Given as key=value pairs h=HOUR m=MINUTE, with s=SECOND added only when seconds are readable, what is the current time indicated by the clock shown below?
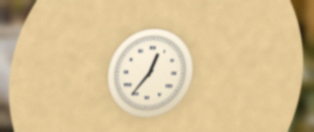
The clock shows h=12 m=36
